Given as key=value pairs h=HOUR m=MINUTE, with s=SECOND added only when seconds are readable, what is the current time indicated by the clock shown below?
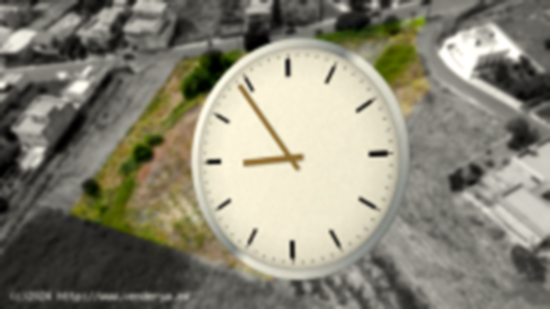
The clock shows h=8 m=54
